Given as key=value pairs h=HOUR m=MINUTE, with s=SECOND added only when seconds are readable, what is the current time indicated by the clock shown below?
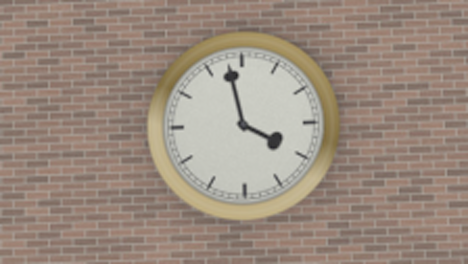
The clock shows h=3 m=58
